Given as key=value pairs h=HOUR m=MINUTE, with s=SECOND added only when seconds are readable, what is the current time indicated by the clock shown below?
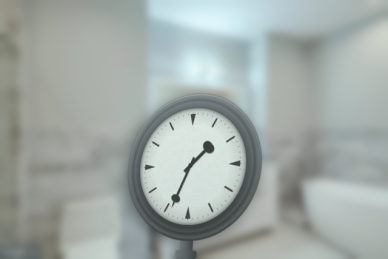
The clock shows h=1 m=34
